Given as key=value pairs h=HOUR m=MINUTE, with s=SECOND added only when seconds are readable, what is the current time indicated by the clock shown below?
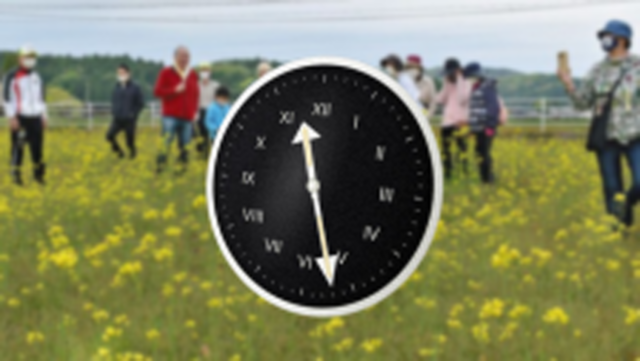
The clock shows h=11 m=27
